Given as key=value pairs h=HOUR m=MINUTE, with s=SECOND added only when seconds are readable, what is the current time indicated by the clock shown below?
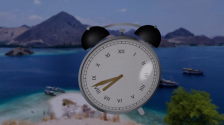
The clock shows h=7 m=42
